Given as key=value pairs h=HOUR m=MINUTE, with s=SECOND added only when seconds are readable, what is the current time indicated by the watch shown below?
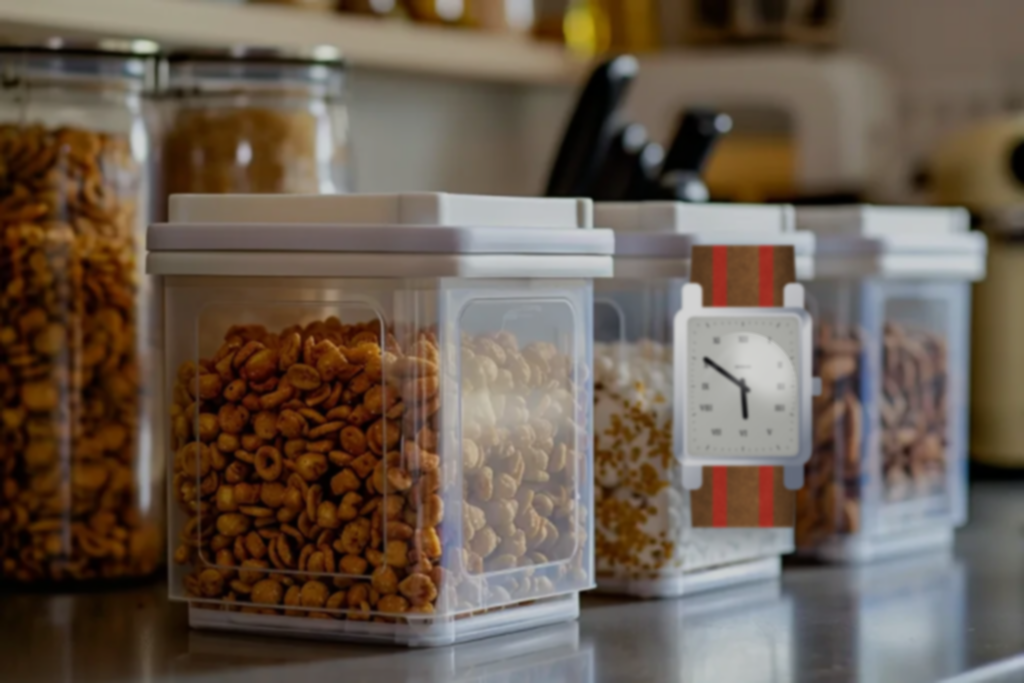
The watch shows h=5 m=51
